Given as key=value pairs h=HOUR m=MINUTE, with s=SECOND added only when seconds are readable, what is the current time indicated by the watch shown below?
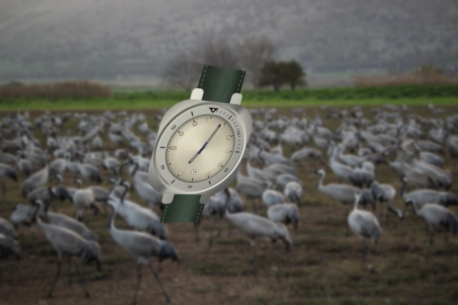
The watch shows h=7 m=4
